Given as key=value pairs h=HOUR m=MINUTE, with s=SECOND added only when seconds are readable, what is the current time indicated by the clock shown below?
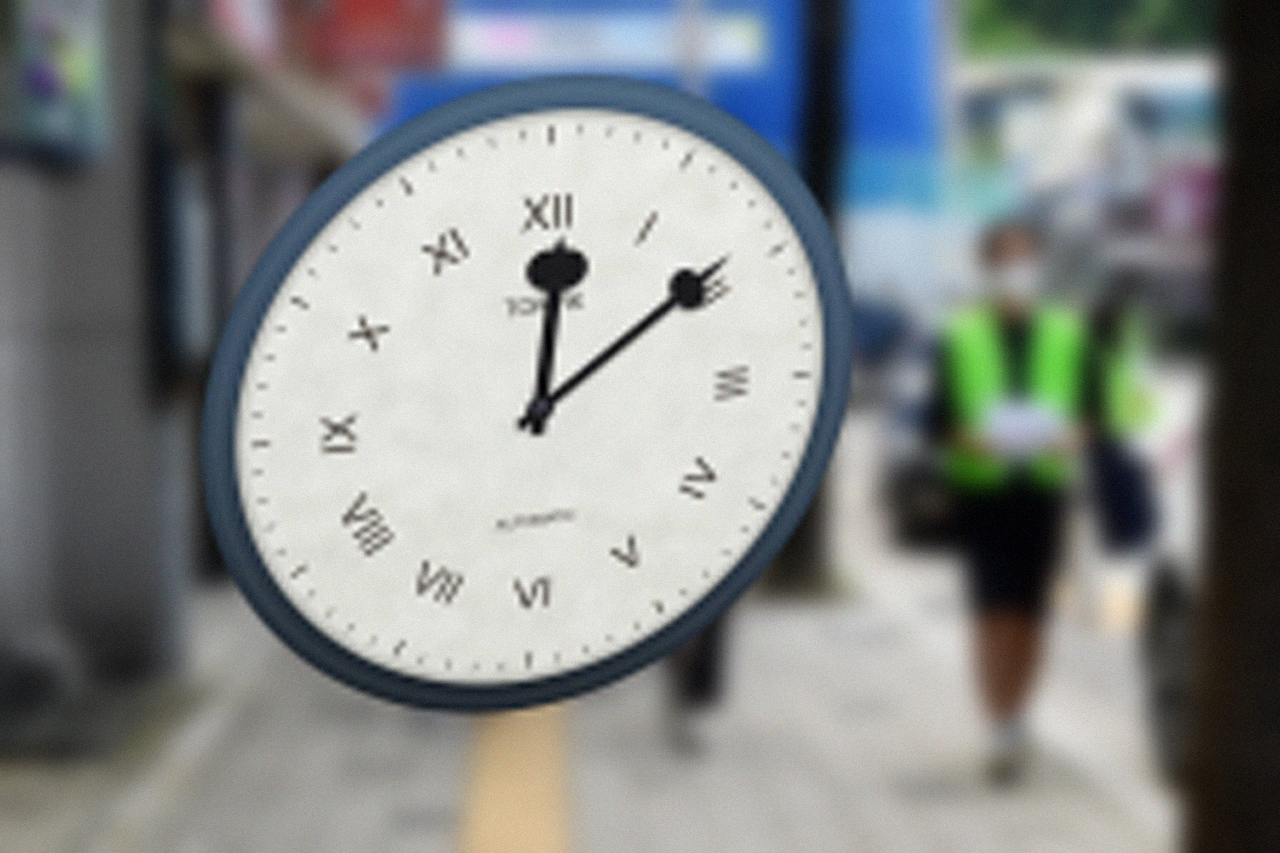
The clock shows h=12 m=9
